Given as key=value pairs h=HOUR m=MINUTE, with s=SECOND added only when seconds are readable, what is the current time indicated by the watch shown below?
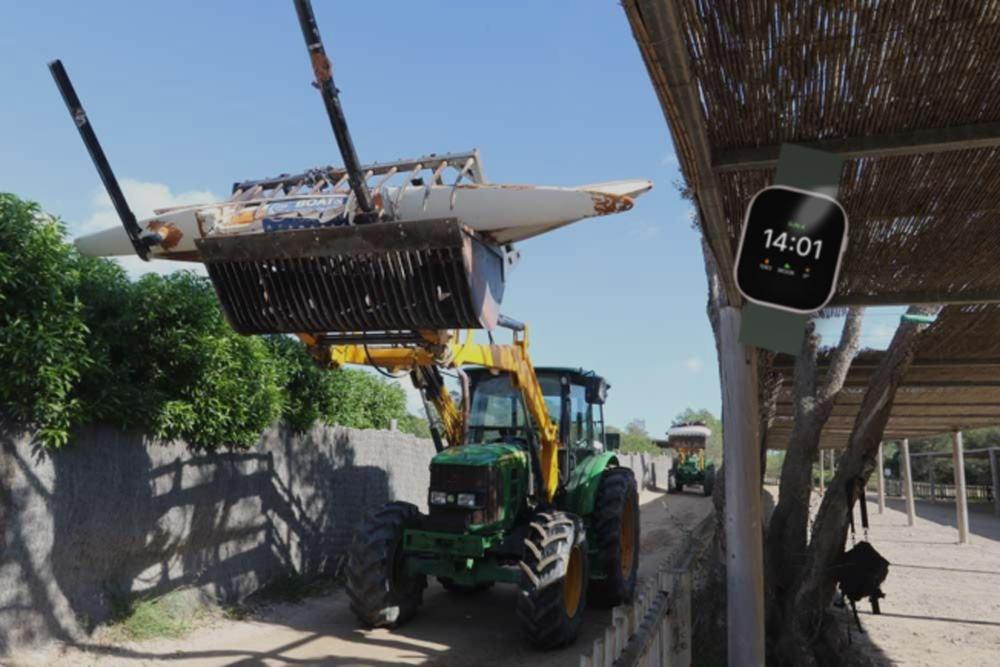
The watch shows h=14 m=1
